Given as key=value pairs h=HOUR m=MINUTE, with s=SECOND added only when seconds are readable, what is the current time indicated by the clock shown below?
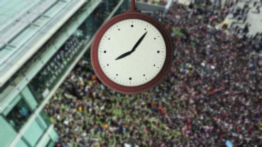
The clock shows h=8 m=6
